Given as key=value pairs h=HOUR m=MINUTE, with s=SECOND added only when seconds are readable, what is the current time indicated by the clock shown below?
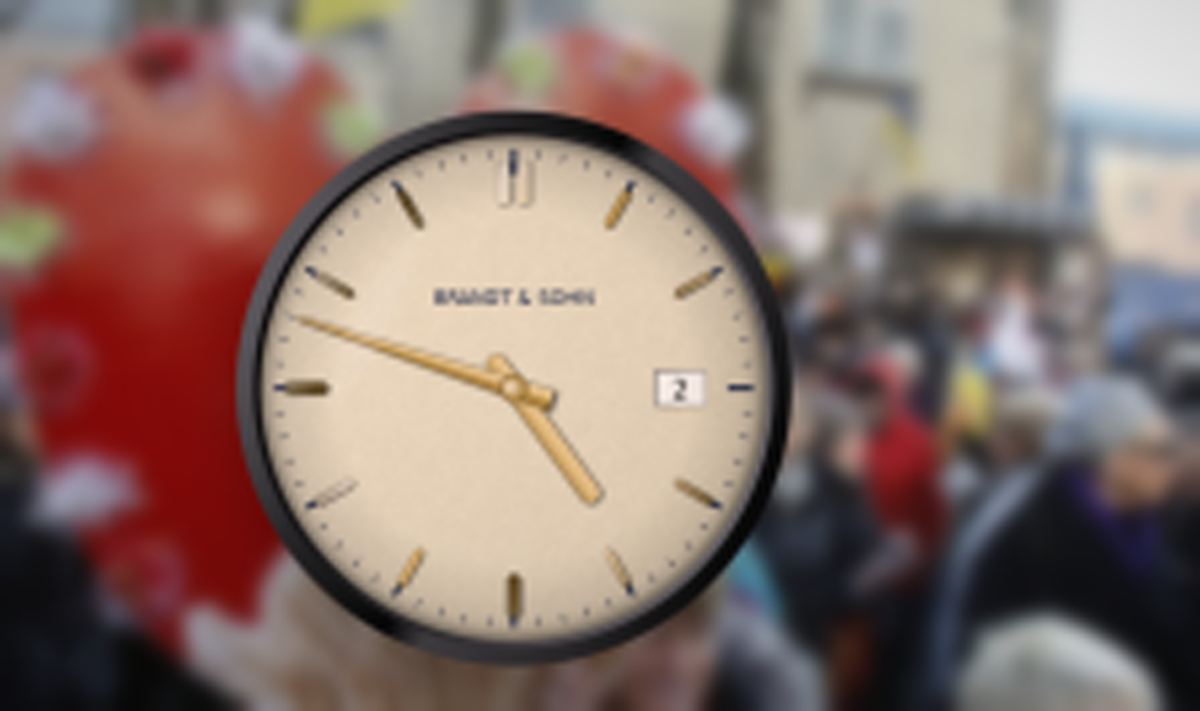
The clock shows h=4 m=48
